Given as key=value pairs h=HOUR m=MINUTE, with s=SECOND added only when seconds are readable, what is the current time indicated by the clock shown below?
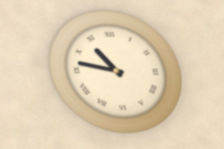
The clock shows h=10 m=47
